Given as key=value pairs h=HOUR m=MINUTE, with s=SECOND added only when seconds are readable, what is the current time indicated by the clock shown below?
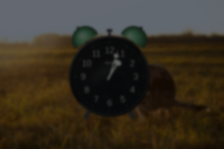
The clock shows h=1 m=3
